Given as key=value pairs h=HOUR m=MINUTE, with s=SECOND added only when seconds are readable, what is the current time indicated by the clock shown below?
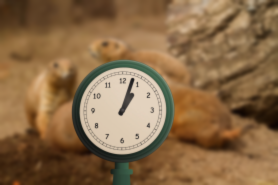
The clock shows h=1 m=3
